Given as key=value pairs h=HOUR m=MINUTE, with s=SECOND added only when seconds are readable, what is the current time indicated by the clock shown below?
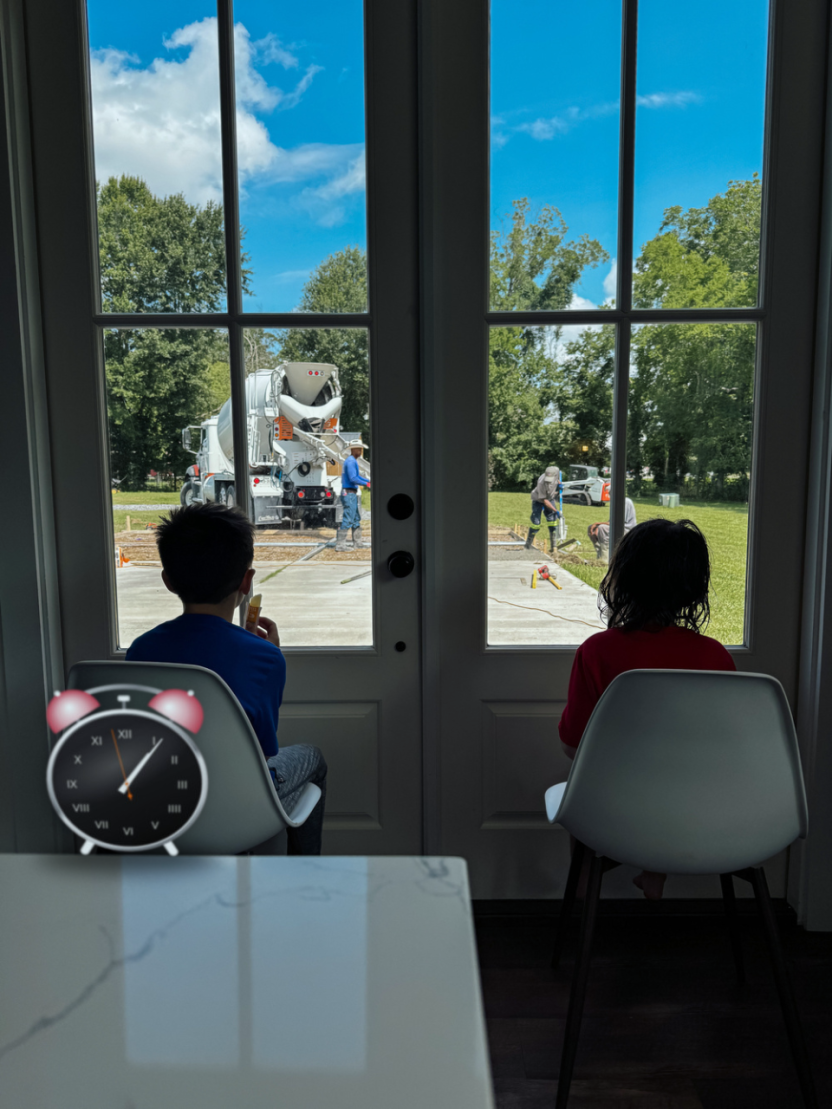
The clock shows h=1 m=5 s=58
